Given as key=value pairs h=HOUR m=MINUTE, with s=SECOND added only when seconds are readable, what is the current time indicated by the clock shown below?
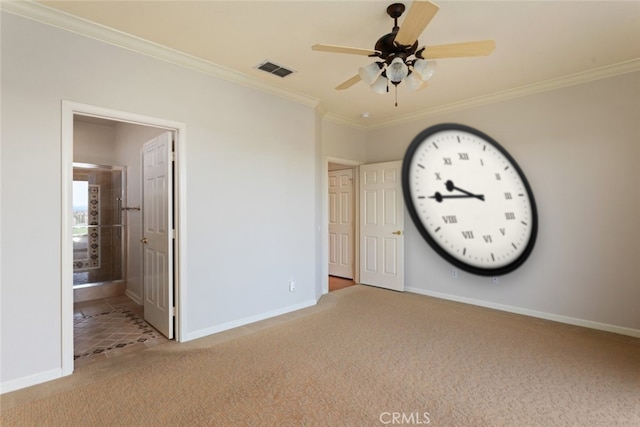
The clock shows h=9 m=45
